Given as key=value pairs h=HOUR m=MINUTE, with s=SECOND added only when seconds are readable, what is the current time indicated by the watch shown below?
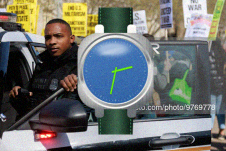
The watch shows h=2 m=32
